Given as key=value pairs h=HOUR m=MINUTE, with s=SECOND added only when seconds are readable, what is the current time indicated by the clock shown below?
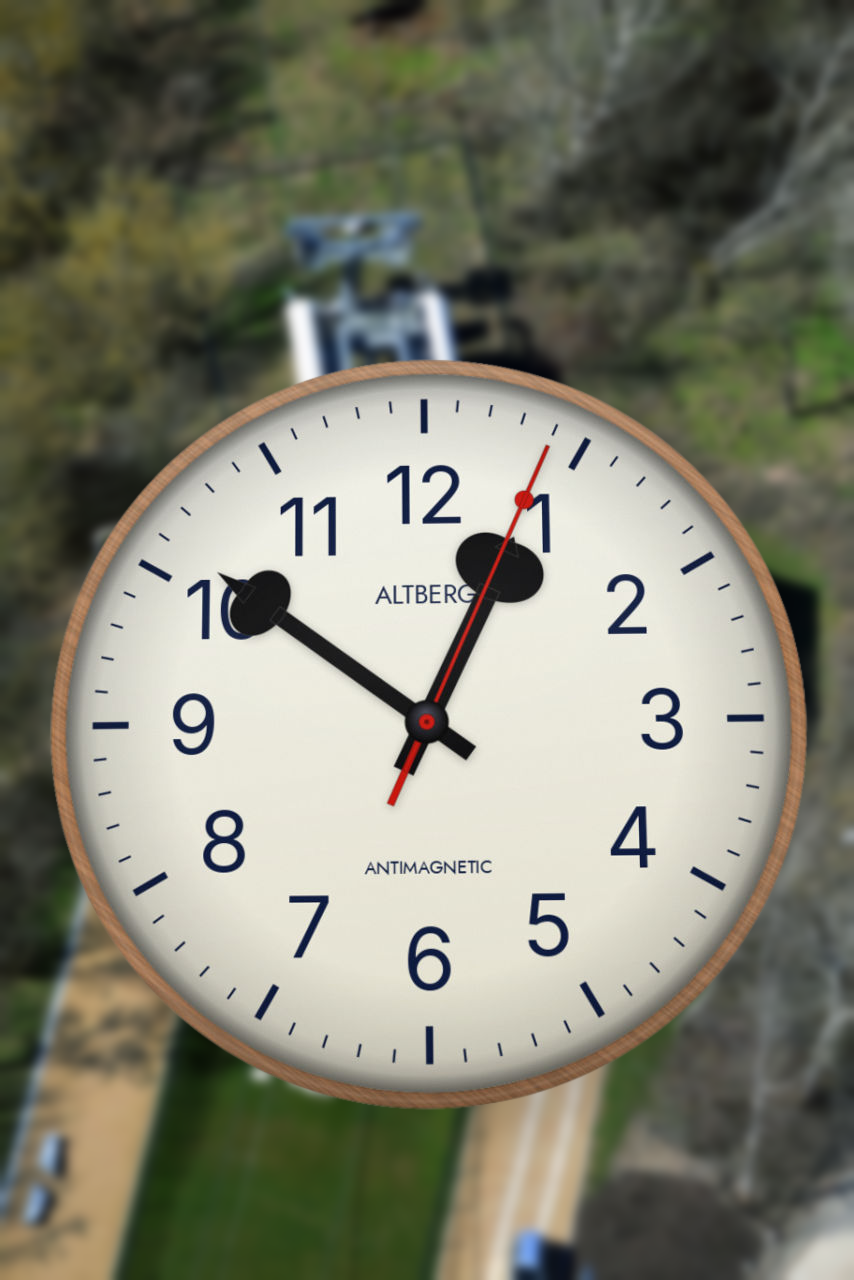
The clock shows h=12 m=51 s=4
